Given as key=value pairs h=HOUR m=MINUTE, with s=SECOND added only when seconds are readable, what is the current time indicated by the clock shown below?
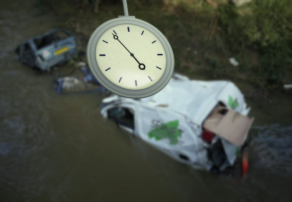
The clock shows h=4 m=54
